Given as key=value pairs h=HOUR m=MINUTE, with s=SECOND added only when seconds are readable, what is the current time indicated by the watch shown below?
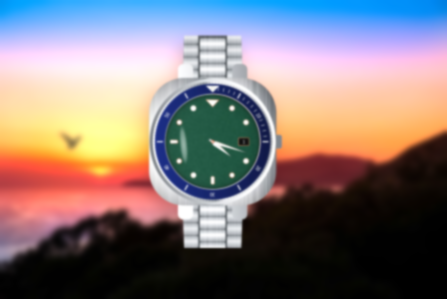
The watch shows h=4 m=18
